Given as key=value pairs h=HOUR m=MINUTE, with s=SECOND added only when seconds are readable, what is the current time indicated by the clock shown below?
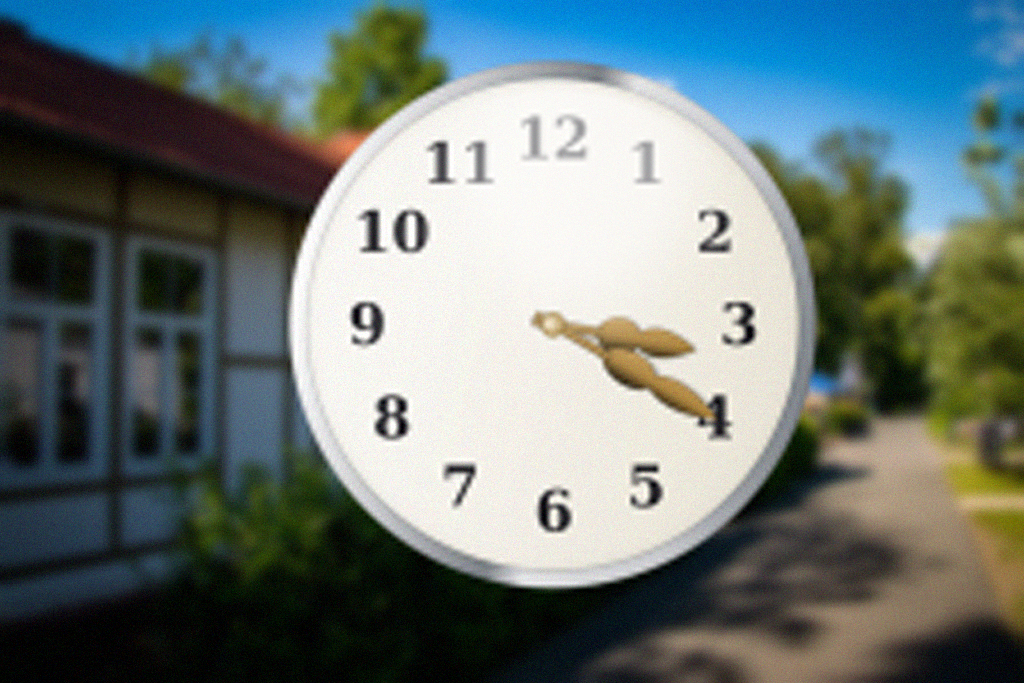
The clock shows h=3 m=20
